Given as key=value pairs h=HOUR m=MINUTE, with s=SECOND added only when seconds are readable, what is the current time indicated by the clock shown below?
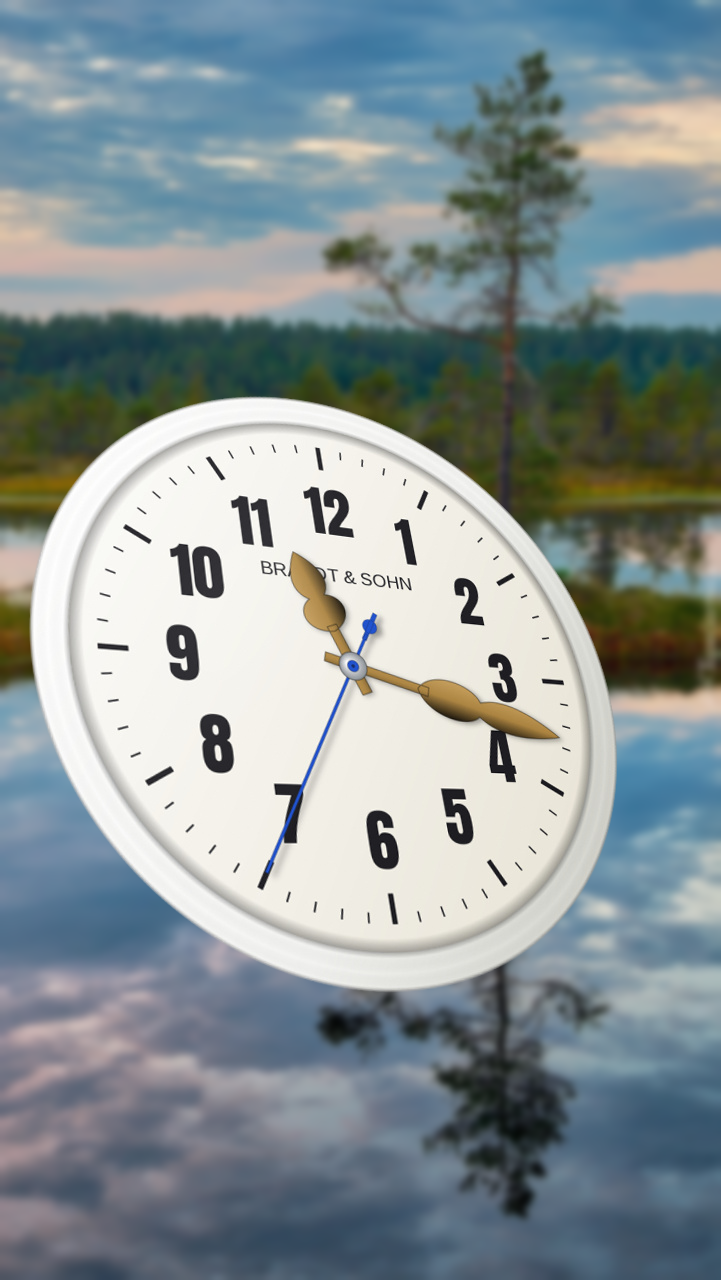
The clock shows h=11 m=17 s=35
